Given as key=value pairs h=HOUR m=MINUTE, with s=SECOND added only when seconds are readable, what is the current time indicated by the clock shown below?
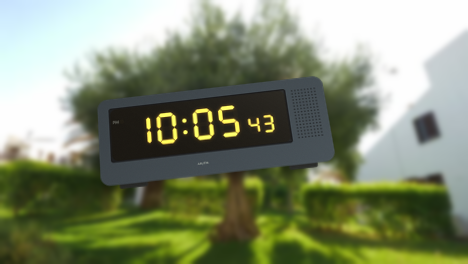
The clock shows h=10 m=5 s=43
